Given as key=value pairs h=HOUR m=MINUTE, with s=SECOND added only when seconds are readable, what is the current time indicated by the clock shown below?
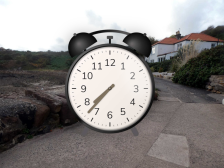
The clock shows h=7 m=37
